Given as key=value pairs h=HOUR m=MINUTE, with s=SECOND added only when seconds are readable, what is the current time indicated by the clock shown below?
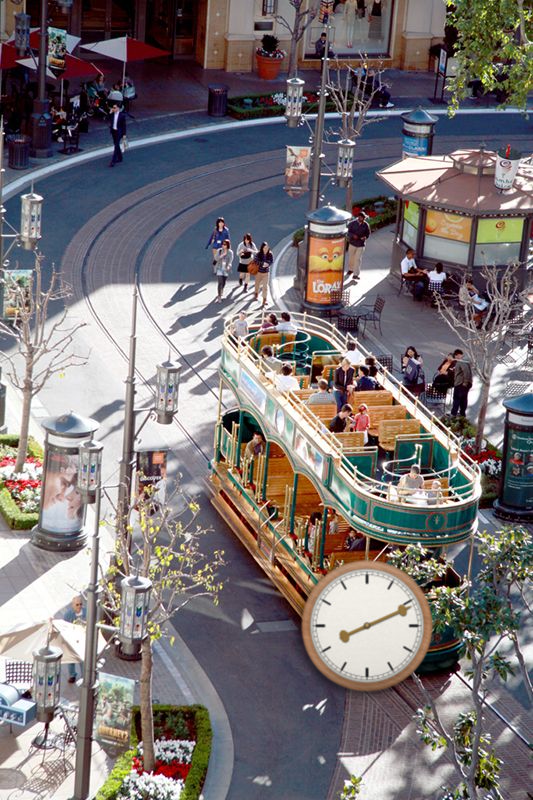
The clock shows h=8 m=11
